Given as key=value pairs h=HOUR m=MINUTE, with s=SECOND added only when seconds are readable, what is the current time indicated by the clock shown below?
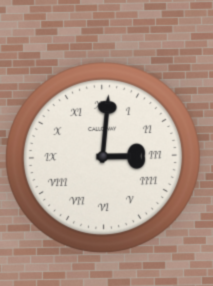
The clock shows h=3 m=1
